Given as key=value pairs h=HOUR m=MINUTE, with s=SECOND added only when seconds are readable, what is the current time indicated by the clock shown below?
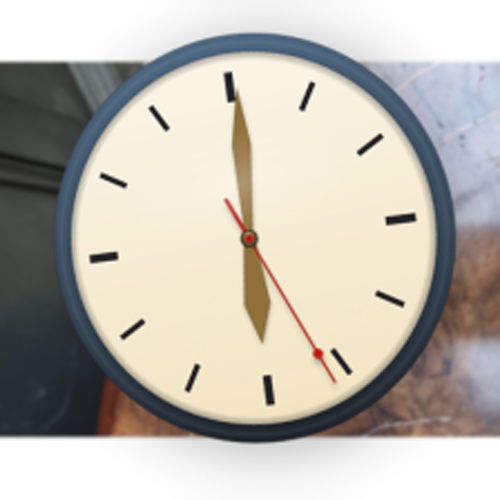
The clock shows h=6 m=0 s=26
